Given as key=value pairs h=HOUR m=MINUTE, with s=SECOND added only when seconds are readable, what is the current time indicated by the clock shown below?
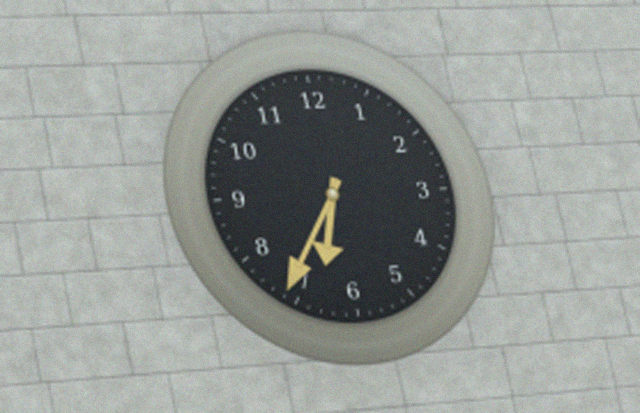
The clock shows h=6 m=36
